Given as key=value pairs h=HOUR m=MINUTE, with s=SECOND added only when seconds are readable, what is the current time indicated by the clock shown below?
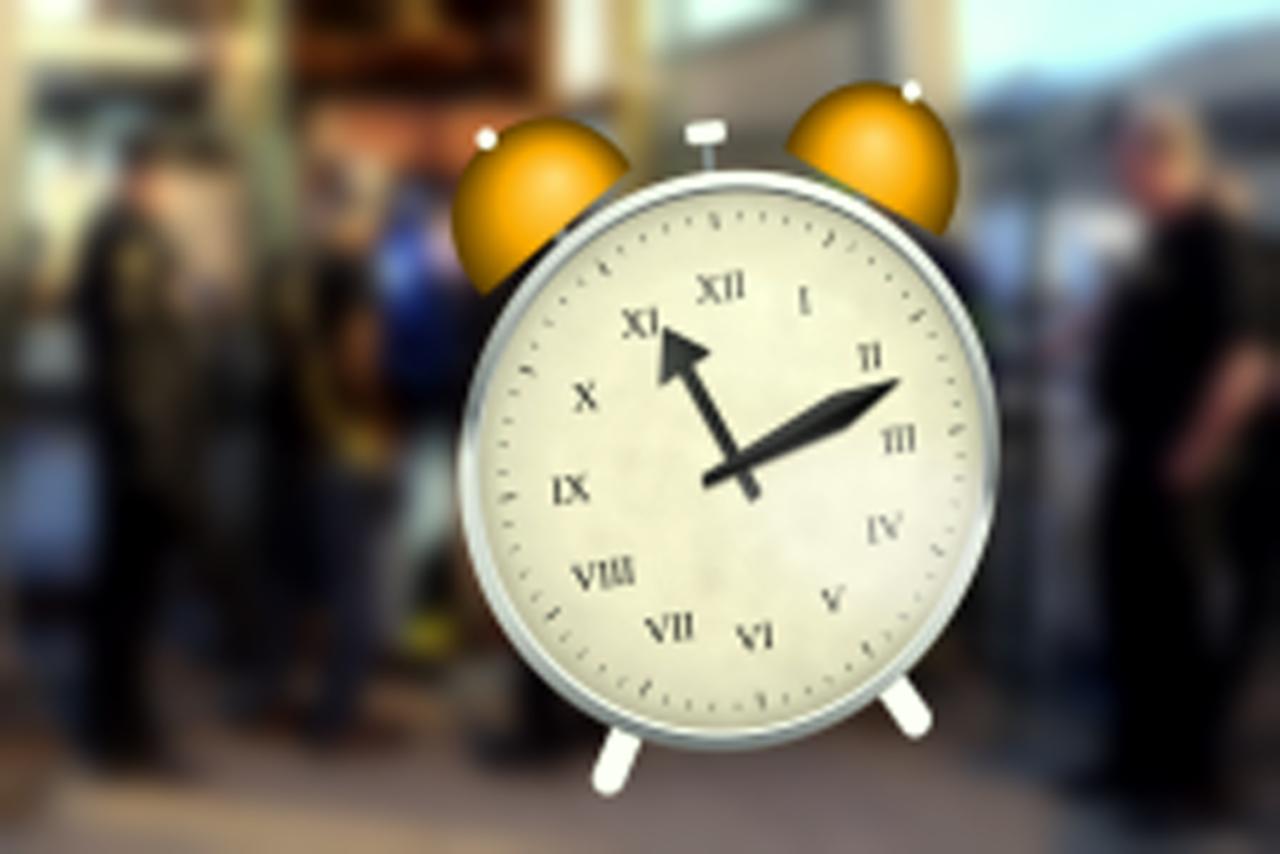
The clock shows h=11 m=12
